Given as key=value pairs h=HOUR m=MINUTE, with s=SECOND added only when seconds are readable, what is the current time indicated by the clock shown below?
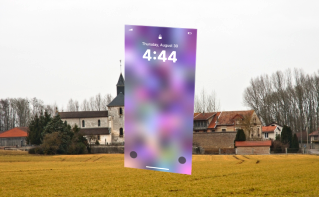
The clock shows h=4 m=44
